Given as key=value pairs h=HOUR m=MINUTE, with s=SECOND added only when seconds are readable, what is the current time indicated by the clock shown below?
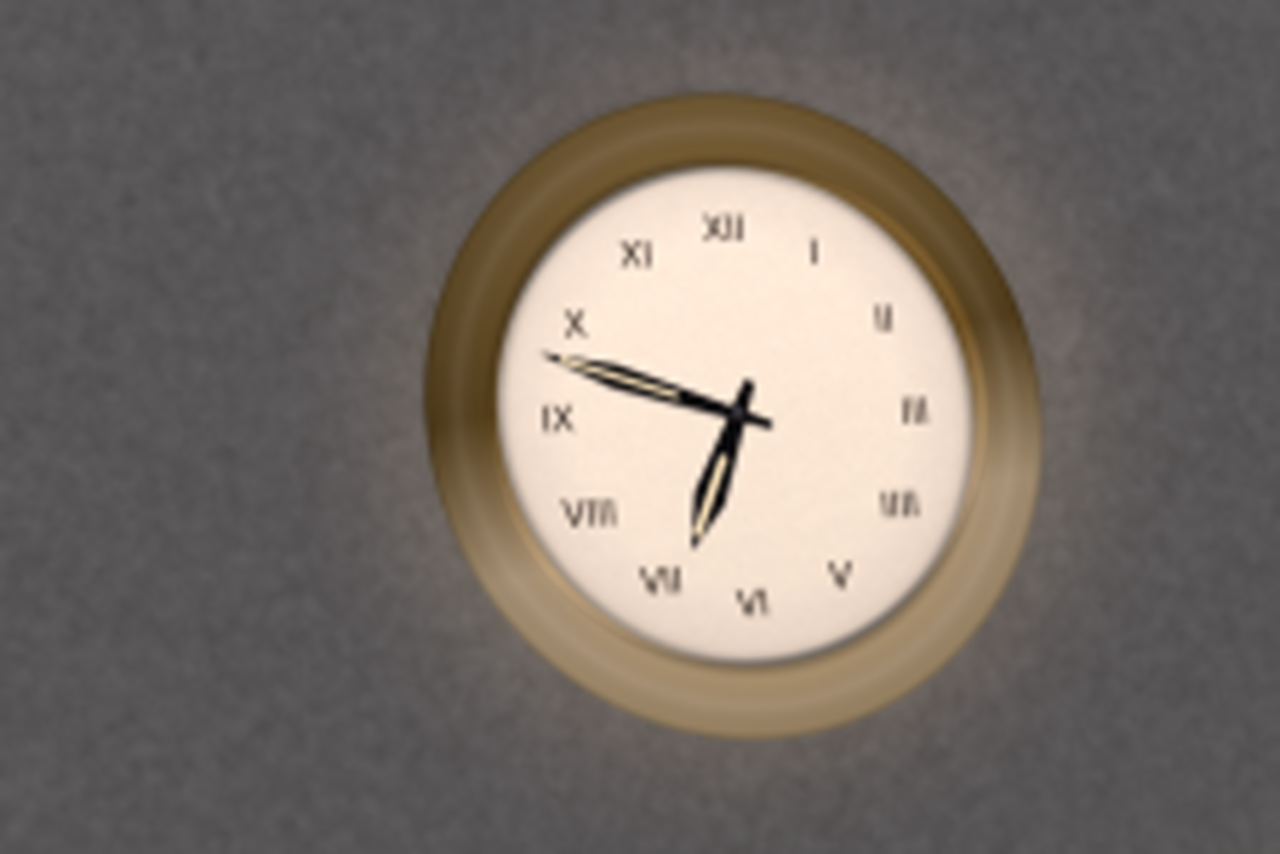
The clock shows h=6 m=48
